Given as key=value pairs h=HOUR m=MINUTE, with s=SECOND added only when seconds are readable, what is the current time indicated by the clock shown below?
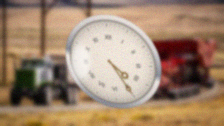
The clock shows h=4 m=25
